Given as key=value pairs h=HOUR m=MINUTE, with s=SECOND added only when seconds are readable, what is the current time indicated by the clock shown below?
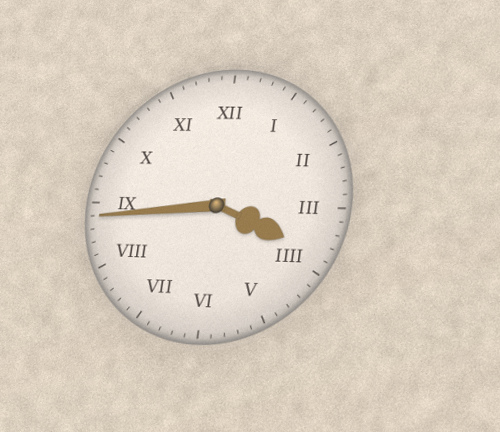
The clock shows h=3 m=44
